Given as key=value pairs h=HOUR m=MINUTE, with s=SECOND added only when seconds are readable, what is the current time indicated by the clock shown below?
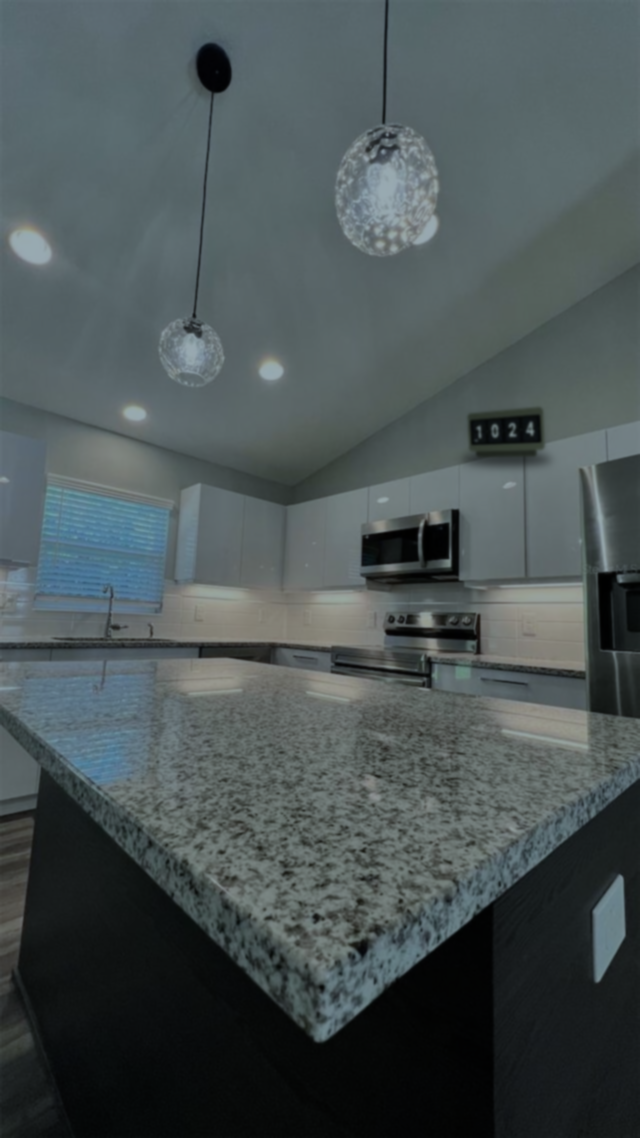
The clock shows h=10 m=24
